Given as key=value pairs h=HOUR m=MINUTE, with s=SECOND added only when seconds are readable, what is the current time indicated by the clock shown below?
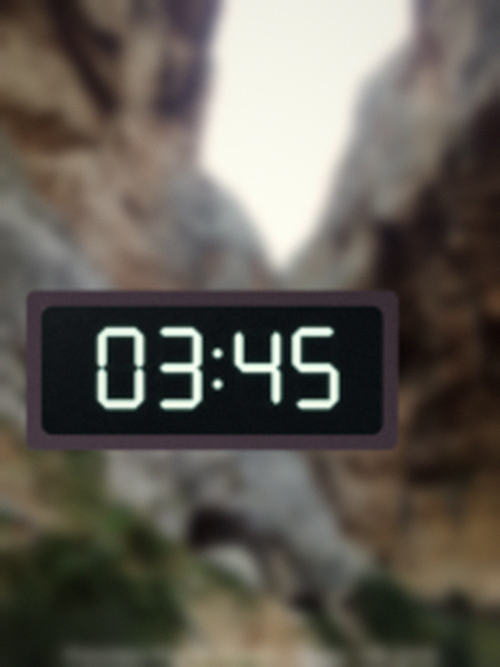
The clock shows h=3 m=45
